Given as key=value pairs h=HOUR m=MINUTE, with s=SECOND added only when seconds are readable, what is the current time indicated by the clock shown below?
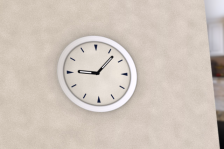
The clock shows h=9 m=7
